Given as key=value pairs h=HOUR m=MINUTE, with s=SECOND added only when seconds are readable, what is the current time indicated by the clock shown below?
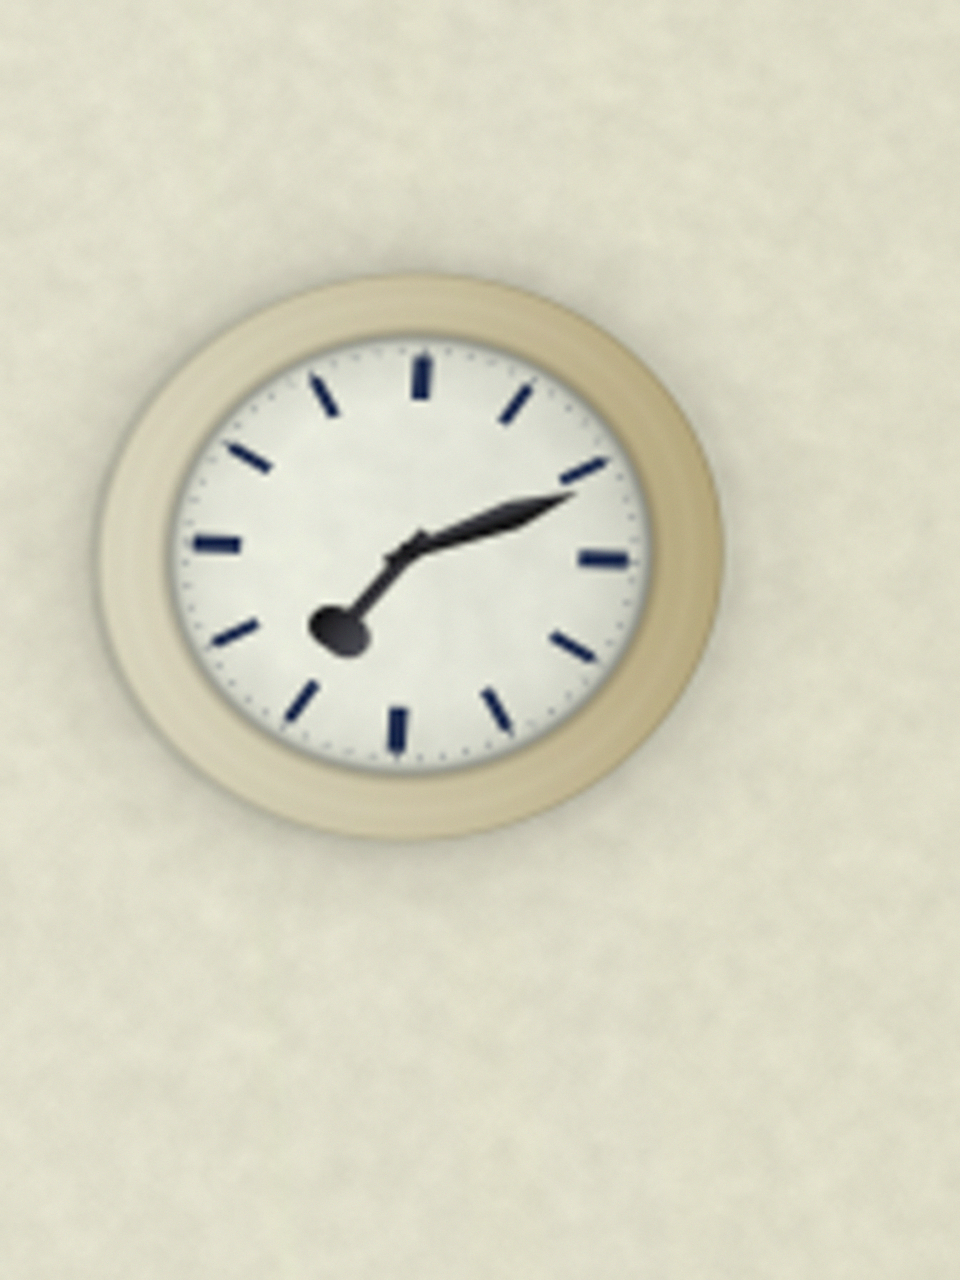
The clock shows h=7 m=11
